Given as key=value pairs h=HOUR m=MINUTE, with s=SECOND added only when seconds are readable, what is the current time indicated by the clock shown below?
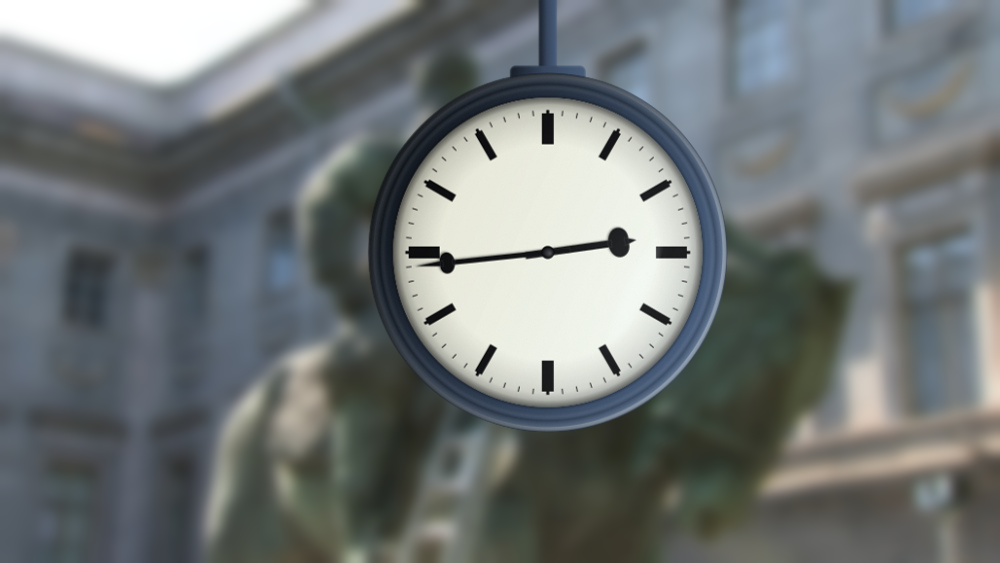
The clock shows h=2 m=44
